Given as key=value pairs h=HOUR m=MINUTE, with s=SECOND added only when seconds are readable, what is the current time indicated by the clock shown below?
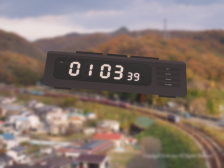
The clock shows h=1 m=3 s=39
